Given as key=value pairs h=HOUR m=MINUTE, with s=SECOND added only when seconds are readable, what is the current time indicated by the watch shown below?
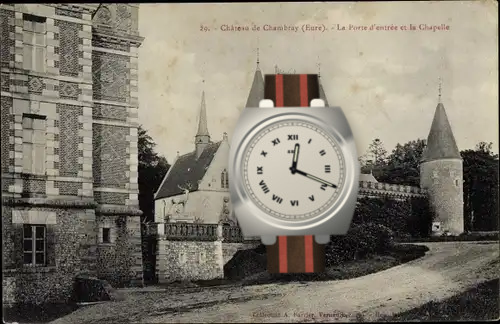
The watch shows h=12 m=19
